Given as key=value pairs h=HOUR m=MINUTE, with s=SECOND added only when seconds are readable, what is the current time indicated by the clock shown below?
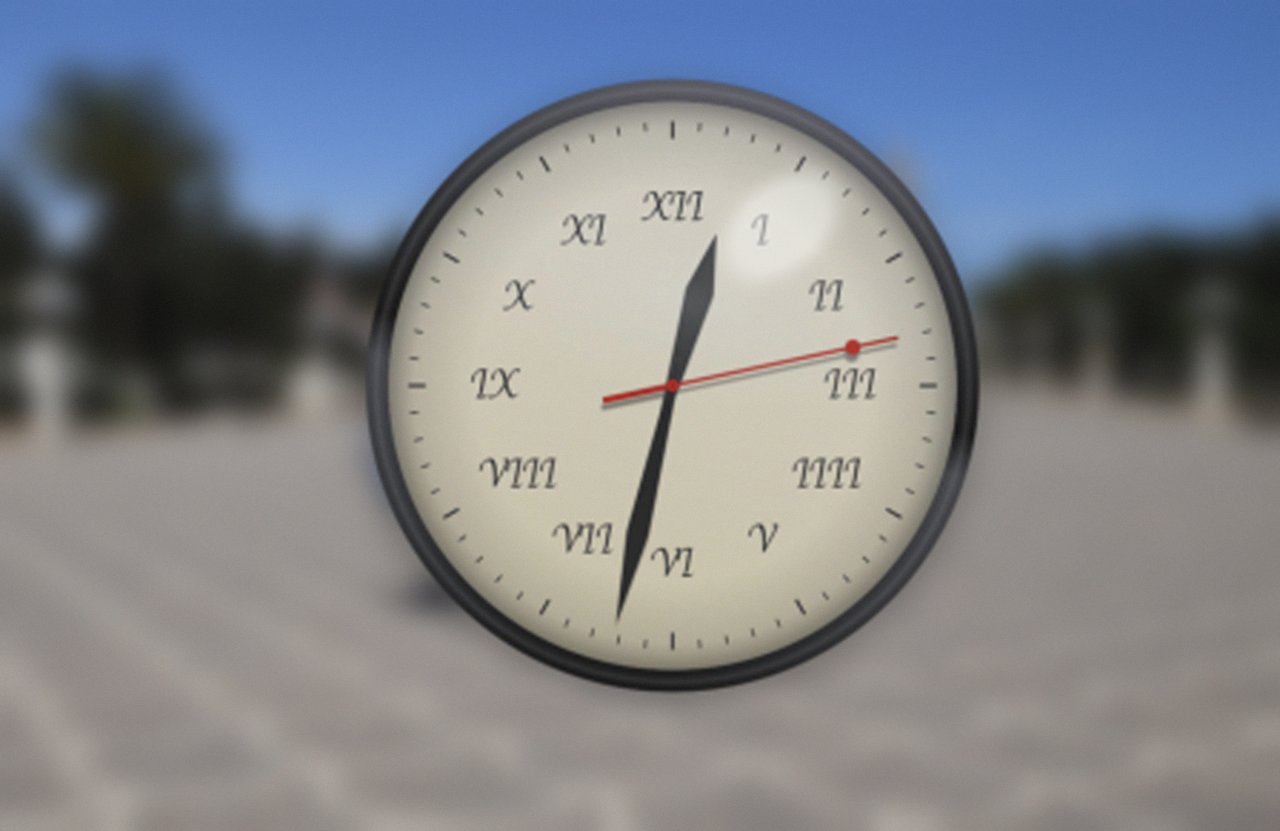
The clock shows h=12 m=32 s=13
